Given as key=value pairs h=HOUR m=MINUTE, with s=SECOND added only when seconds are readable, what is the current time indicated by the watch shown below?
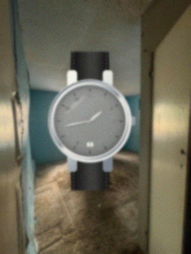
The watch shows h=1 m=43
